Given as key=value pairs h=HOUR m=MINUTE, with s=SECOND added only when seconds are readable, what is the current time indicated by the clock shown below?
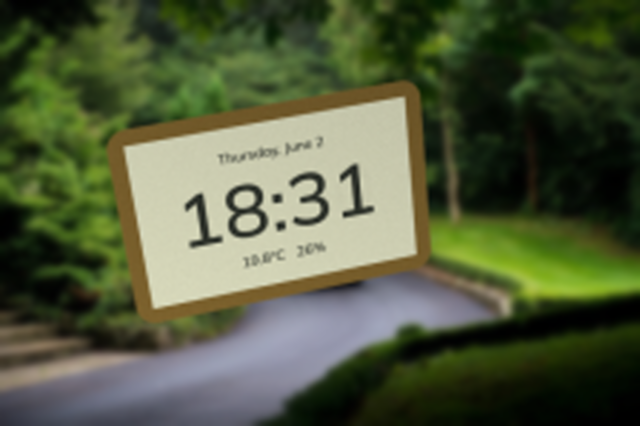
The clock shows h=18 m=31
